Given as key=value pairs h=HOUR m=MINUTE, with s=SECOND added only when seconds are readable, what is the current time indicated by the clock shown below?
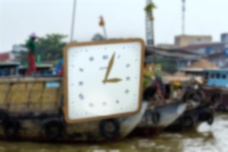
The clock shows h=3 m=3
